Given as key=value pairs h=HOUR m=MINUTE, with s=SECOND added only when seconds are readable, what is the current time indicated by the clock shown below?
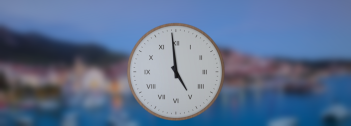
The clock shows h=4 m=59
